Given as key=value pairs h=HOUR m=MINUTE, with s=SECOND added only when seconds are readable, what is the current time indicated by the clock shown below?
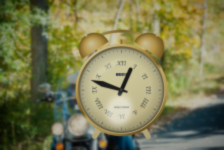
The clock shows h=12 m=48
